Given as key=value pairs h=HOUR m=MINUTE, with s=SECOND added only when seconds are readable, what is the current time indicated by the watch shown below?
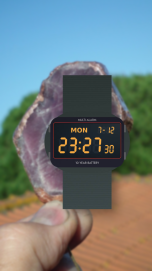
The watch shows h=23 m=27 s=30
